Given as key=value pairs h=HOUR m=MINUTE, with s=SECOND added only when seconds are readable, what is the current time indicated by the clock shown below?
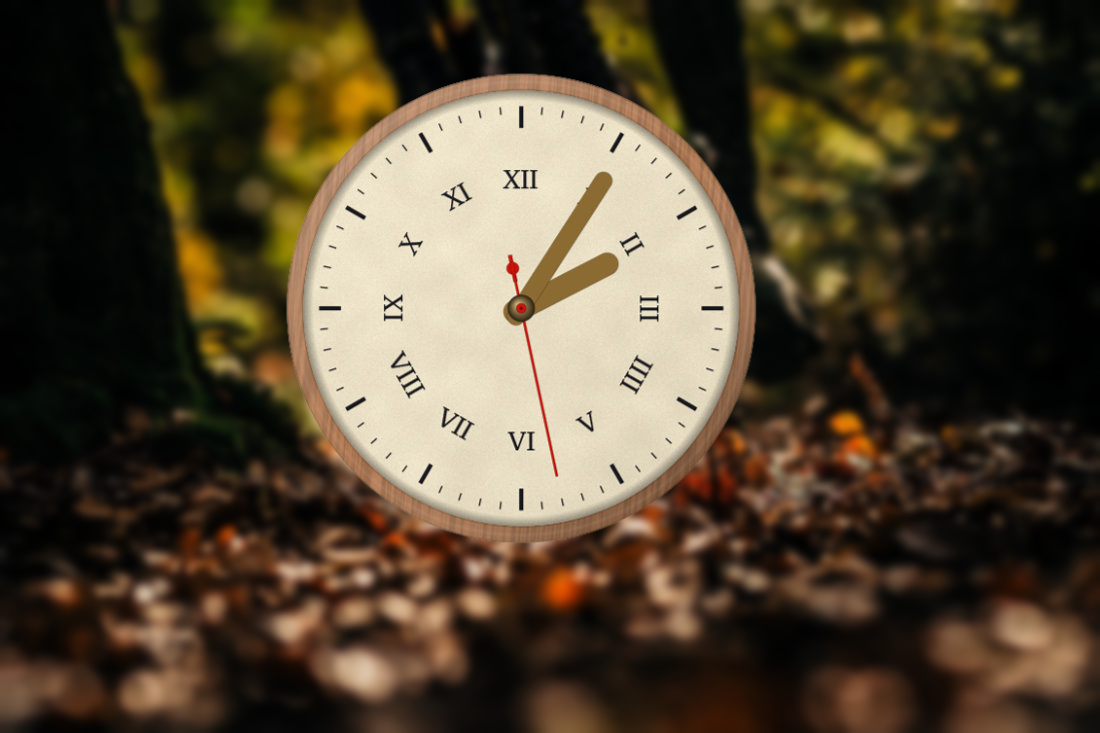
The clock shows h=2 m=5 s=28
